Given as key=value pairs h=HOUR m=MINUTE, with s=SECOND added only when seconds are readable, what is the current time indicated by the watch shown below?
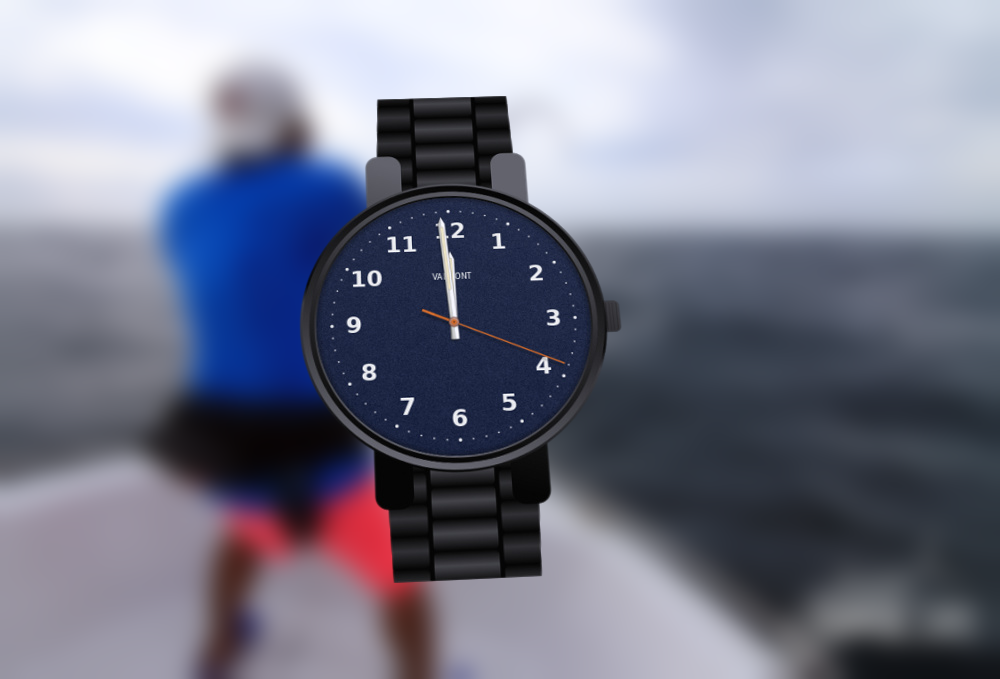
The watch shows h=11 m=59 s=19
